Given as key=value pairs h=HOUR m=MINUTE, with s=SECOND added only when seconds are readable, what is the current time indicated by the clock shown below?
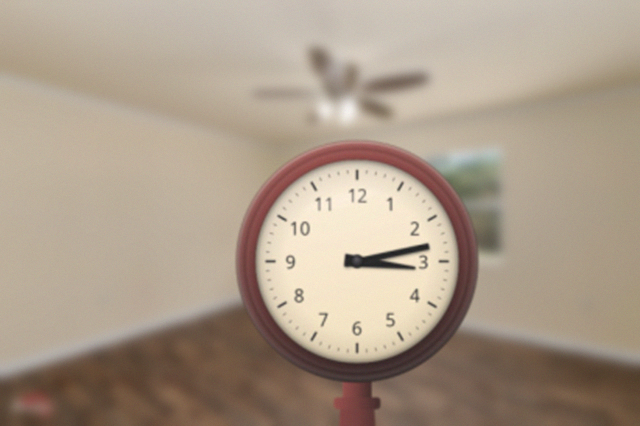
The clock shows h=3 m=13
